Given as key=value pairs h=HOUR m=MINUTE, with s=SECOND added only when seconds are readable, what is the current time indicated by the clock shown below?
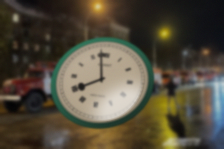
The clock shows h=7 m=58
